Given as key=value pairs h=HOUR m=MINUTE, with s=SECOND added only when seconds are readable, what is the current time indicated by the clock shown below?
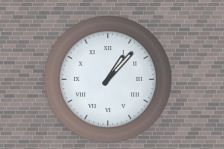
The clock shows h=1 m=7
